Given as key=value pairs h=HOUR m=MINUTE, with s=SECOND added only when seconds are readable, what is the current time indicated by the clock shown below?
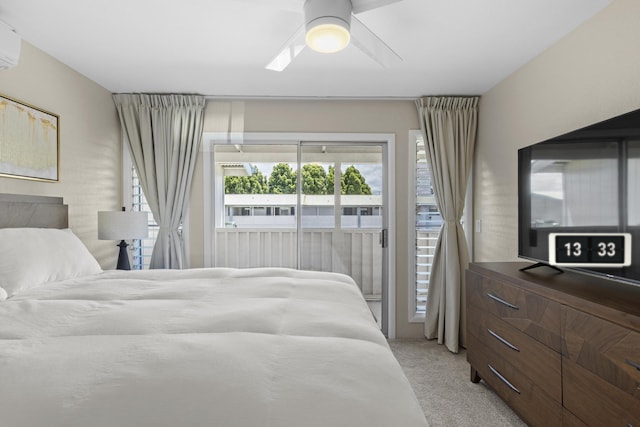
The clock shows h=13 m=33
